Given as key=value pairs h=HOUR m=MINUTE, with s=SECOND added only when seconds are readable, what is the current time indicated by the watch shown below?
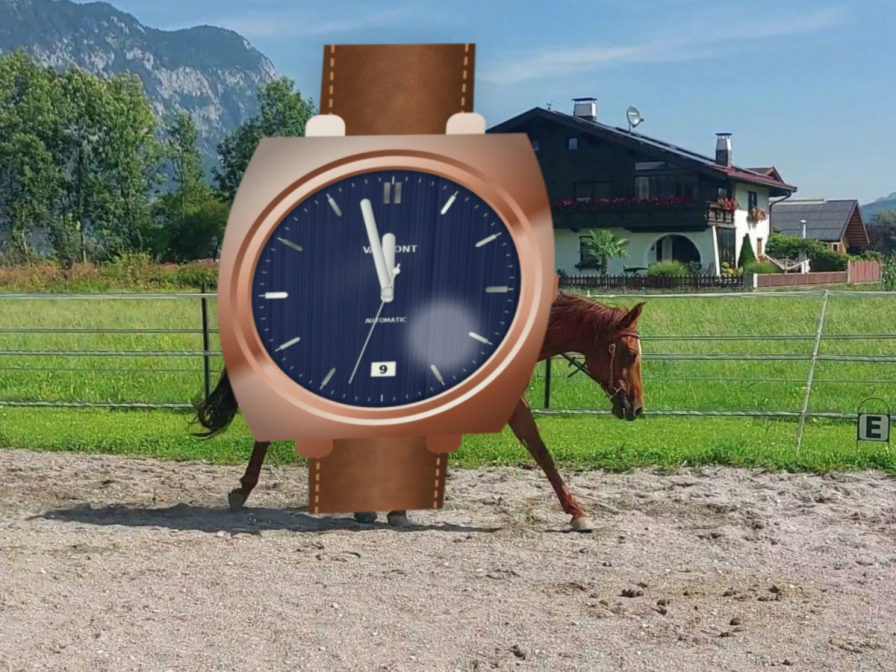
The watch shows h=11 m=57 s=33
